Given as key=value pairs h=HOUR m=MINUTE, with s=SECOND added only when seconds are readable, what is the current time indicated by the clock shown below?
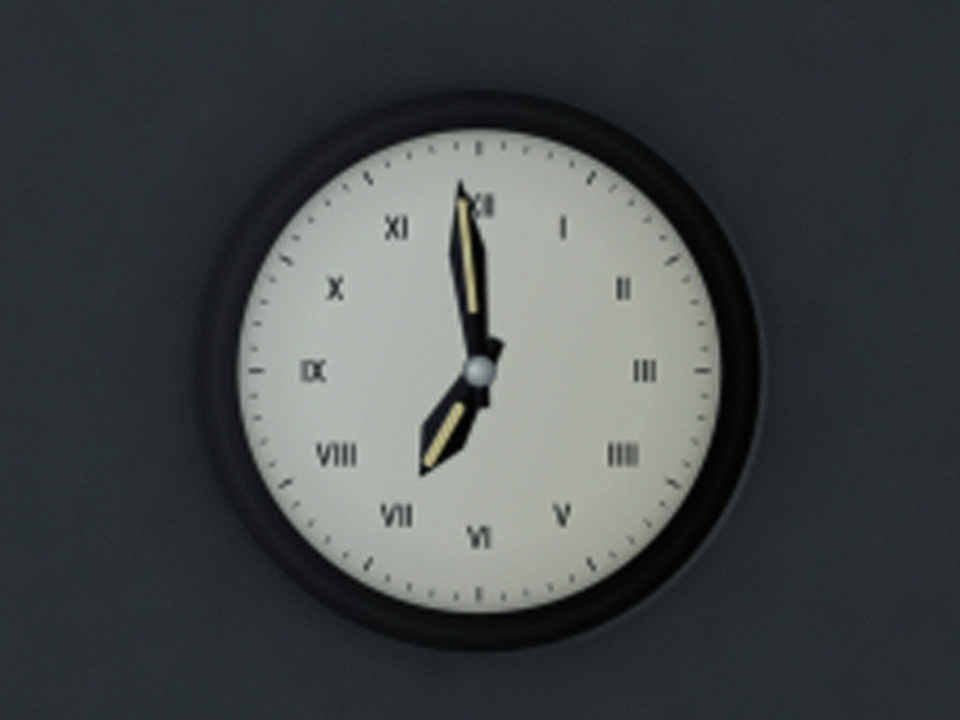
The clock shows h=6 m=59
